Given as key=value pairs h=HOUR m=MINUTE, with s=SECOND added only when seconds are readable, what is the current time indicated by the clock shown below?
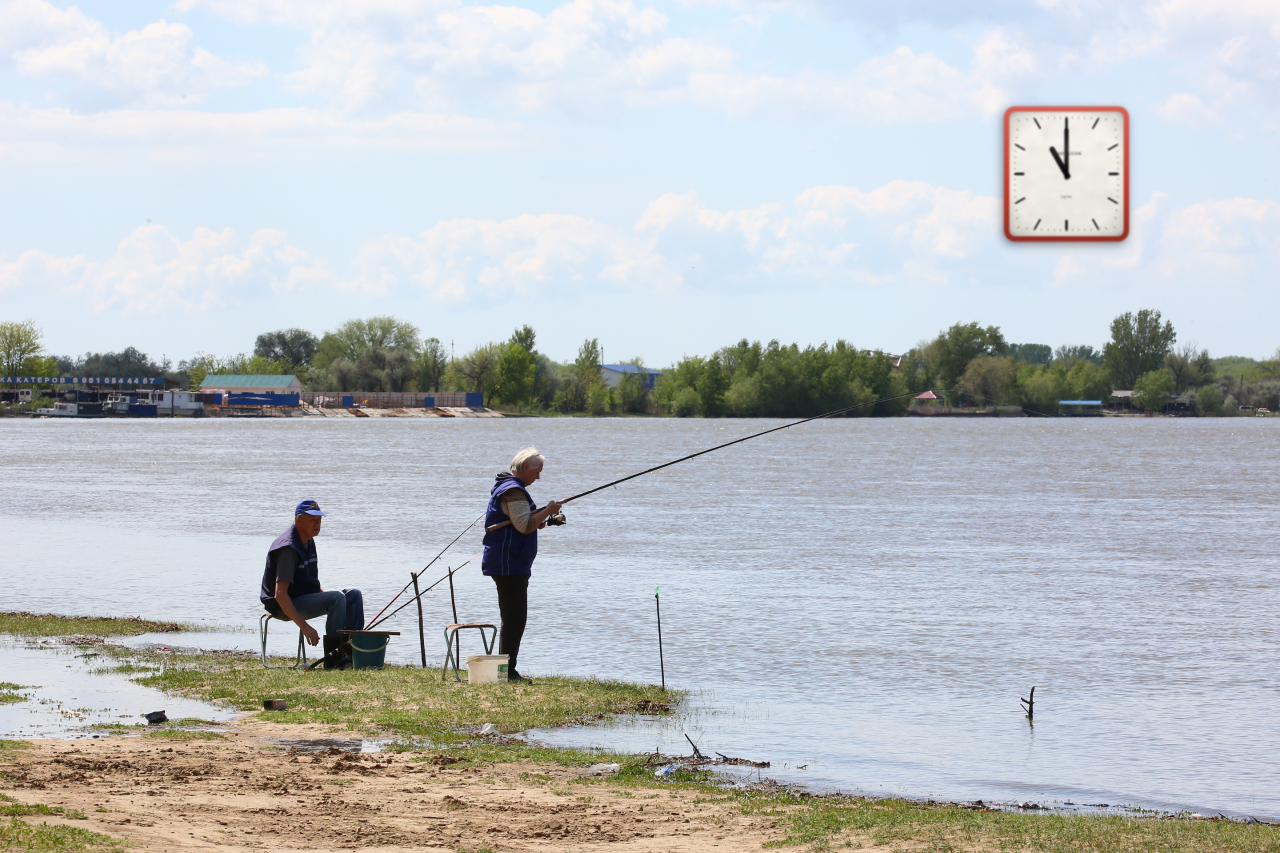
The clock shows h=11 m=0
